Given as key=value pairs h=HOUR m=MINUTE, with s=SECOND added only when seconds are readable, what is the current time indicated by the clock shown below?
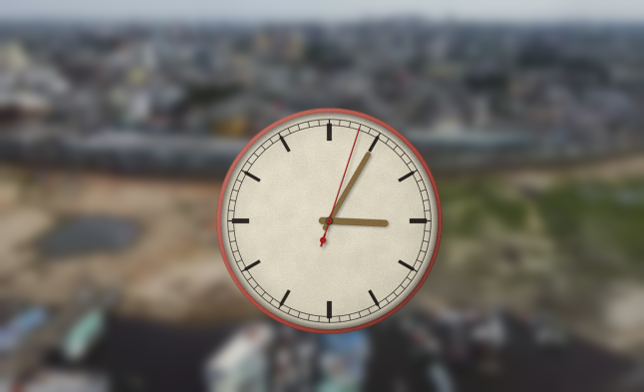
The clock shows h=3 m=5 s=3
